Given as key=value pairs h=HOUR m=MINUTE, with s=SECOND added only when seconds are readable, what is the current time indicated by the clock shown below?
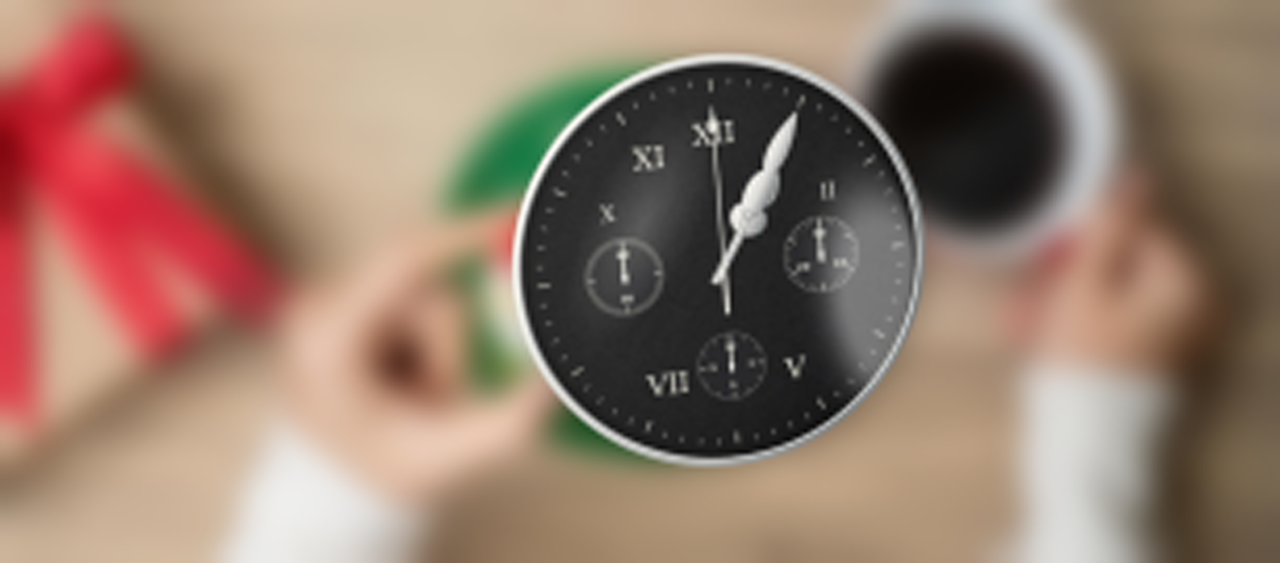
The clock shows h=1 m=5
